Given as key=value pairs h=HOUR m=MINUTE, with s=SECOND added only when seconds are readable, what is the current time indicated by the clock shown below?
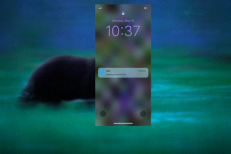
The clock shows h=10 m=37
